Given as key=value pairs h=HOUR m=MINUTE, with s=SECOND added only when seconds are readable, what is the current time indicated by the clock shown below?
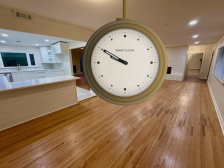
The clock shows h=9 m=50
